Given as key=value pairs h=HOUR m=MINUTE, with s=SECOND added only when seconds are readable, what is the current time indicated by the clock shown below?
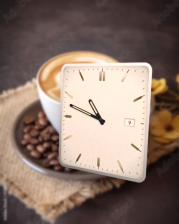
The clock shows h=10 m=48
